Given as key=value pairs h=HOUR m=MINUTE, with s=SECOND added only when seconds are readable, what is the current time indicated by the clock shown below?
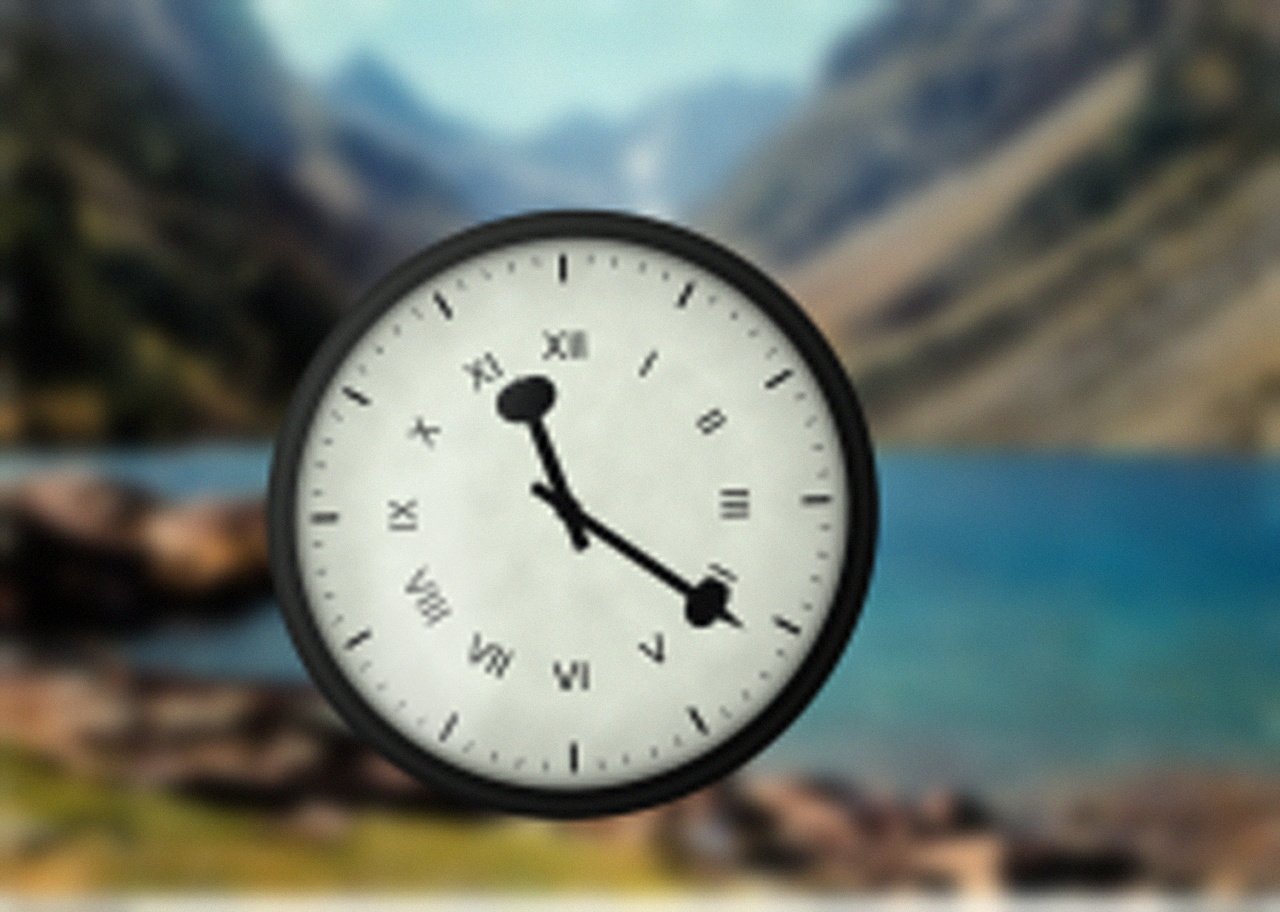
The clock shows h=11 m=21
